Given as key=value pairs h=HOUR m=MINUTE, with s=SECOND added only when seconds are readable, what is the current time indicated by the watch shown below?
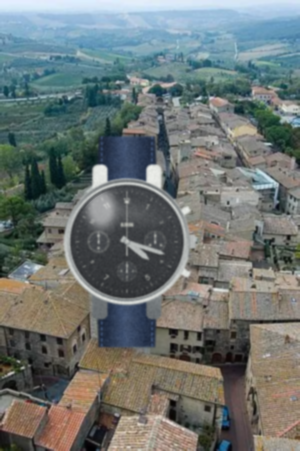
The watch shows h=4 m=18
